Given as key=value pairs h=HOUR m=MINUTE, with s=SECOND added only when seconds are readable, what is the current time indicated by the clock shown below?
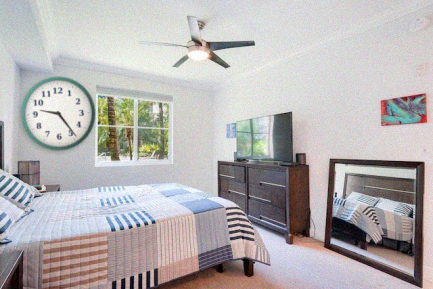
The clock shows h=9 m=24
